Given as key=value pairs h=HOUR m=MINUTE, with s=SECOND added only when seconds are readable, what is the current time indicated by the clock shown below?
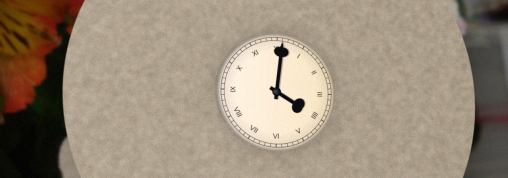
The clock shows h=4 m=1
